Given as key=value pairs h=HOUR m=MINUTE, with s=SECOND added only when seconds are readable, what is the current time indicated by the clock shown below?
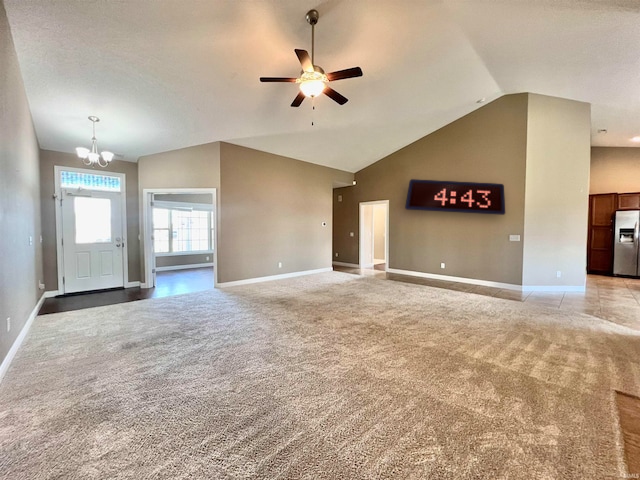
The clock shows h=4 m=43
